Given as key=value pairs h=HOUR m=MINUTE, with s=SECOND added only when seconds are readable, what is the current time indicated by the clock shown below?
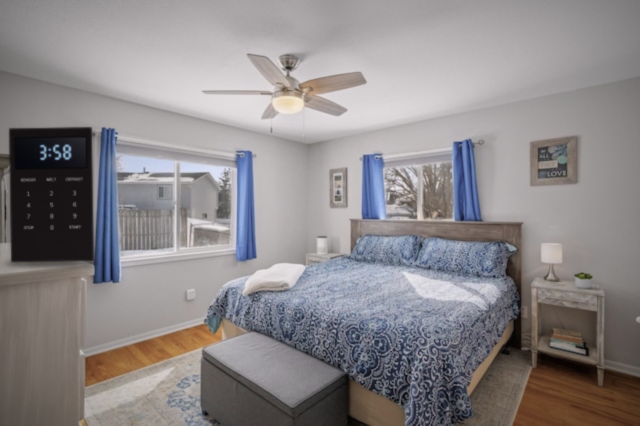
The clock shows h=3 m=58
